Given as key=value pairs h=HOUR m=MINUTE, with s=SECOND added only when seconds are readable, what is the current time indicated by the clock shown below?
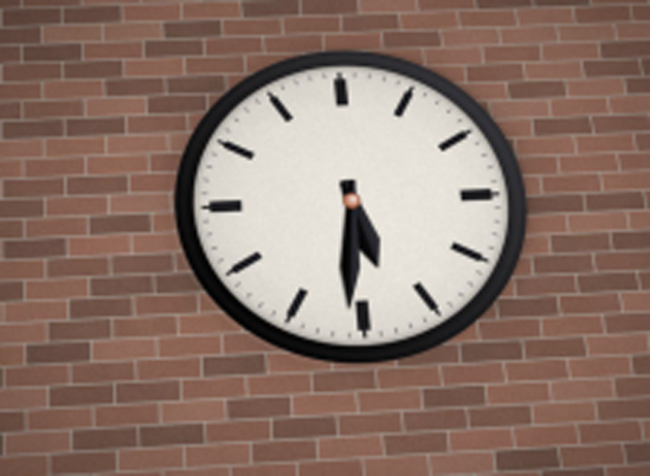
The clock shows h=5 m=31
